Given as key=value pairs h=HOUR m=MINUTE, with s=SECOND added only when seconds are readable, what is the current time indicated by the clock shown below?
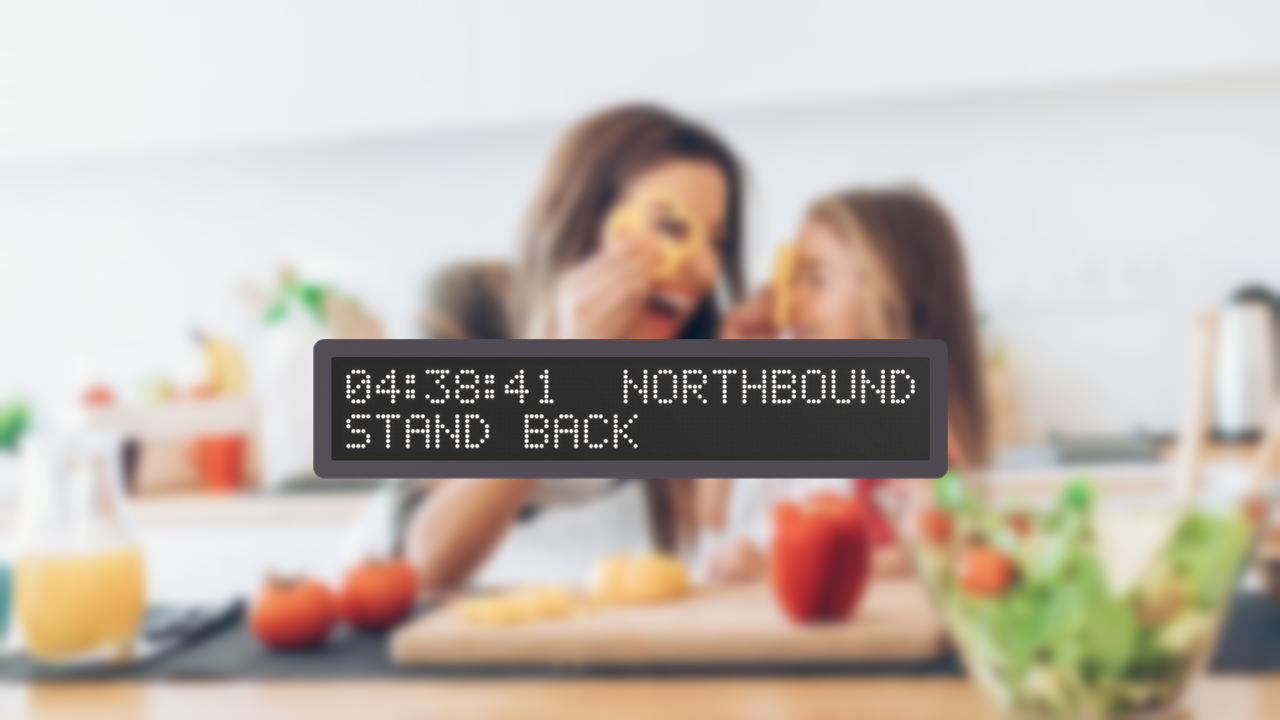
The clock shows h=4 m=38 s=41
